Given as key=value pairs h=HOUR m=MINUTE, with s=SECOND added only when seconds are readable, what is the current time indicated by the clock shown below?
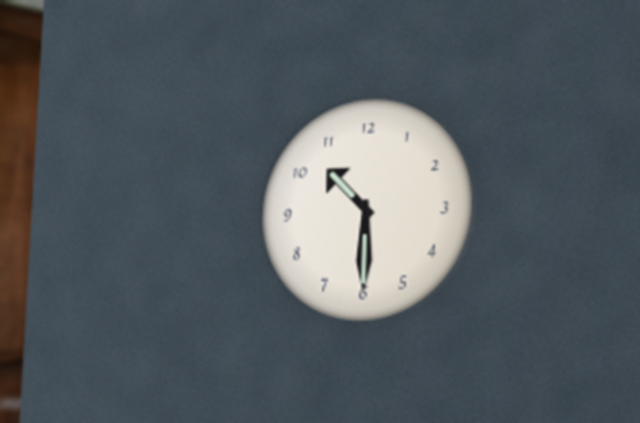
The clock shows h=10 m=30
